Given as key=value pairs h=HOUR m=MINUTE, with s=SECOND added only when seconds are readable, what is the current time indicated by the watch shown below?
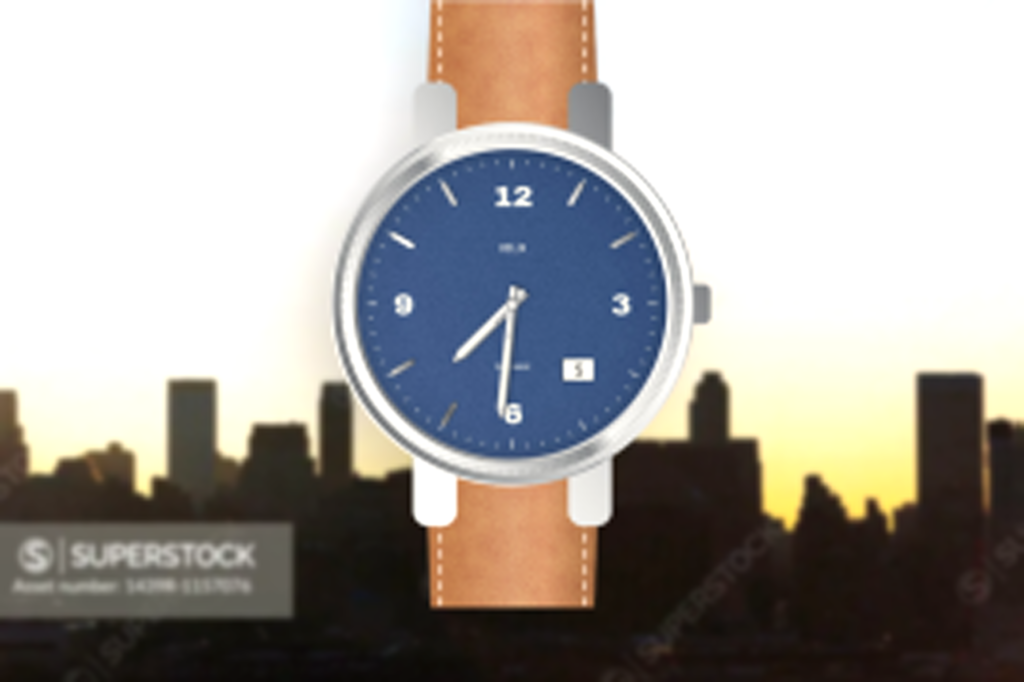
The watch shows h=7 m=31
